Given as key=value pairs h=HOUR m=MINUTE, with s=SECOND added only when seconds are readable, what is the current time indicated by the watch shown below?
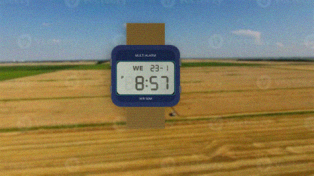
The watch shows h=8 m=57
